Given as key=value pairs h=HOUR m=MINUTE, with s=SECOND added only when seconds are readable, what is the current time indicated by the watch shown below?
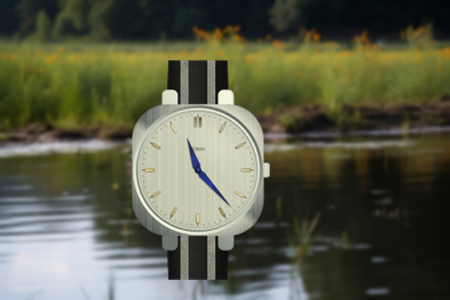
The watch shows h=11 m=23
